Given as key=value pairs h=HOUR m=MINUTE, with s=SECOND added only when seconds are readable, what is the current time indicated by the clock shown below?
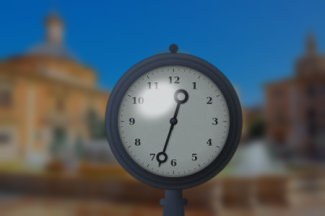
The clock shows h=12 m=33
